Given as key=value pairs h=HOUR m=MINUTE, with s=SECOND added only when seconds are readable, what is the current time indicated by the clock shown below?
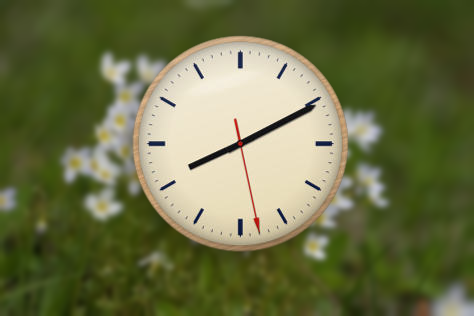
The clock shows h=8 m=10 s=28
